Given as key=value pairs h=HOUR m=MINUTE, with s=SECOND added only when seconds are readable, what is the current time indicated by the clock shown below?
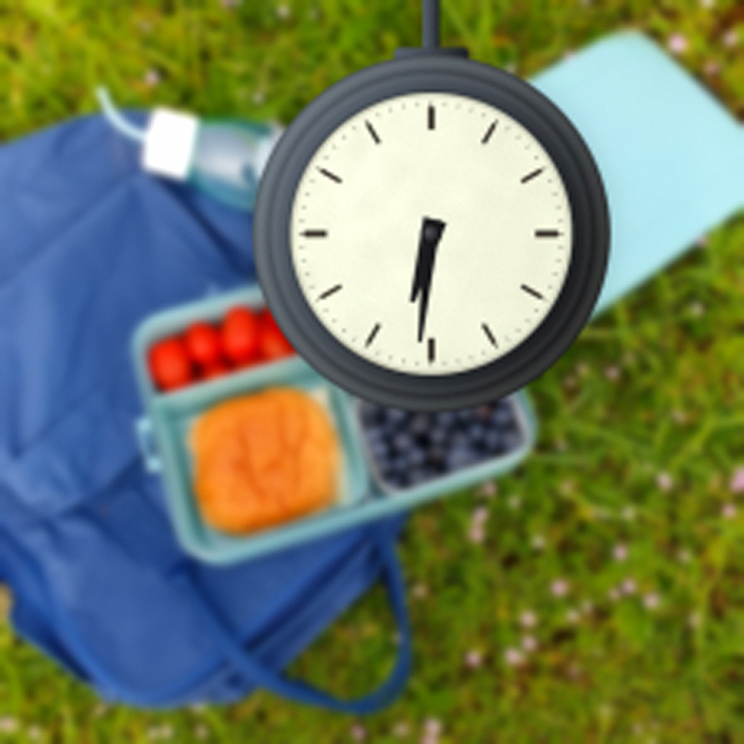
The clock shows h=6 m=31
